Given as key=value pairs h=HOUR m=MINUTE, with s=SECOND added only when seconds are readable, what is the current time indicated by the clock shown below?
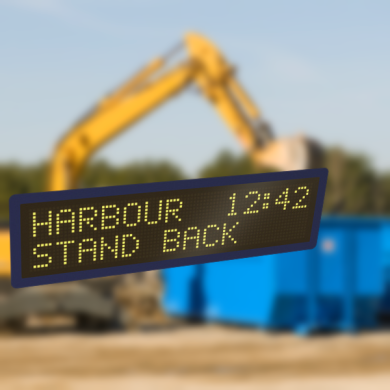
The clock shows h=12 m=42
